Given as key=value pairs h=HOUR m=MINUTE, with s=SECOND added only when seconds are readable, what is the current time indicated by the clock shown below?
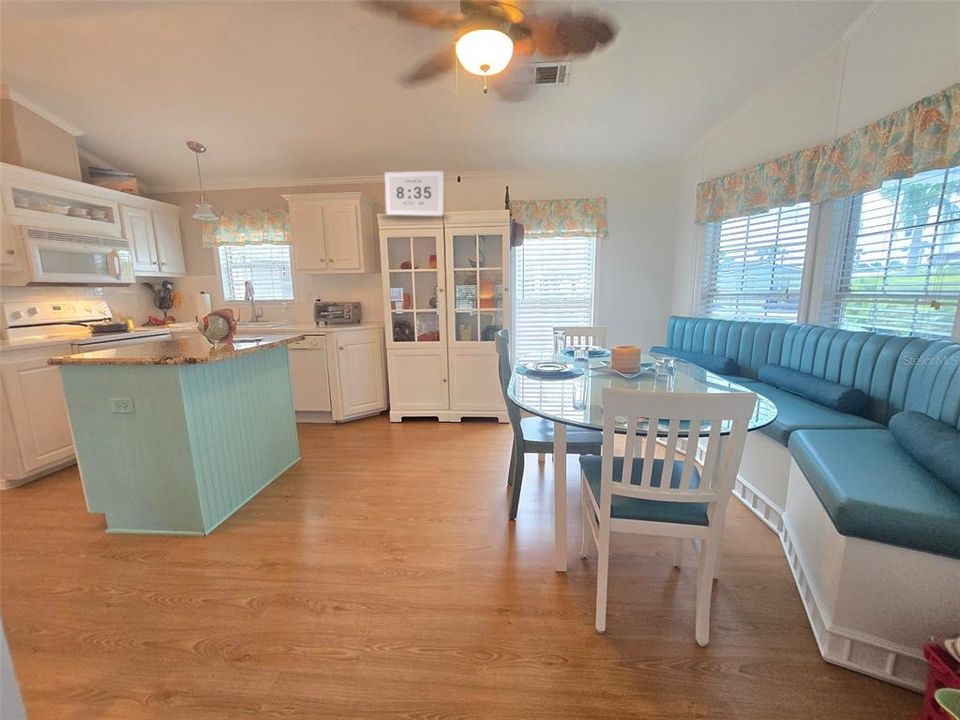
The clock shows h=8 m=35
